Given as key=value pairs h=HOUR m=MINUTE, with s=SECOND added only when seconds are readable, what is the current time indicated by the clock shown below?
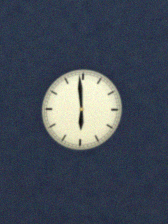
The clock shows h=5 m=59
